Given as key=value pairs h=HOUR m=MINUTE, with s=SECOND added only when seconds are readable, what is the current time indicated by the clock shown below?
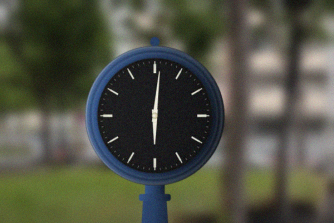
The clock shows h=6 m=1
